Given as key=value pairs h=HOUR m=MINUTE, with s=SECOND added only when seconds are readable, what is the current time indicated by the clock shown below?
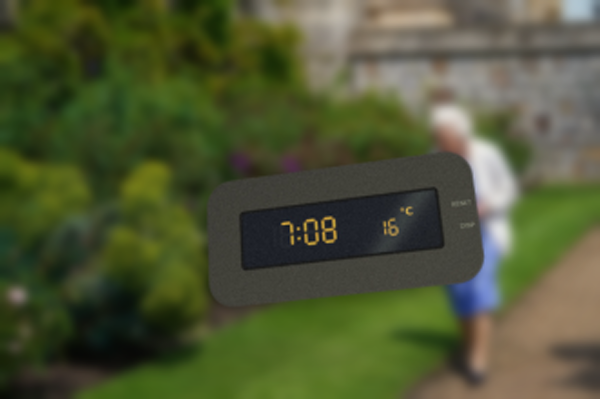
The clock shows h=7 m=8
